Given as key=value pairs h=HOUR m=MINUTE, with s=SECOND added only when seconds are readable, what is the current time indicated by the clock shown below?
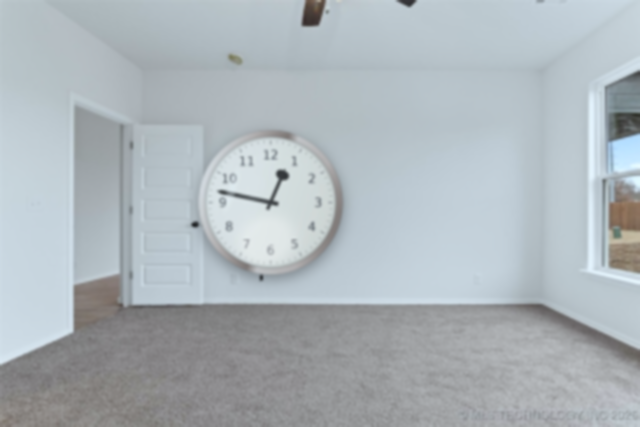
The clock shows h=12 m=47
